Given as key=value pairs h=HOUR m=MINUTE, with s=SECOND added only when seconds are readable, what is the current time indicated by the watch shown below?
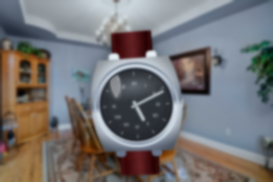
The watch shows h=5 m=11
